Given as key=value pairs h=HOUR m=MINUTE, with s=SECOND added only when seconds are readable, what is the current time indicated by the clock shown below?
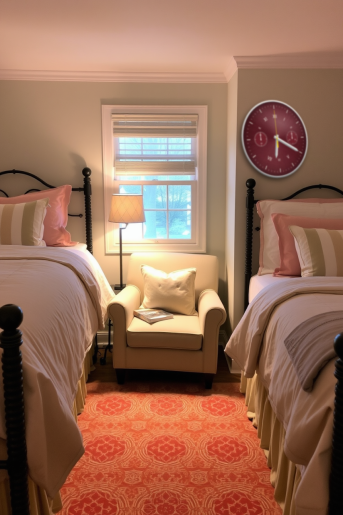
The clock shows h=6 m=20
